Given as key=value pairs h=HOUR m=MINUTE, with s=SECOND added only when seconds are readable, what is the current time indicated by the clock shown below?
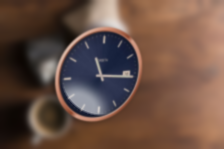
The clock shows h=11 m=16
